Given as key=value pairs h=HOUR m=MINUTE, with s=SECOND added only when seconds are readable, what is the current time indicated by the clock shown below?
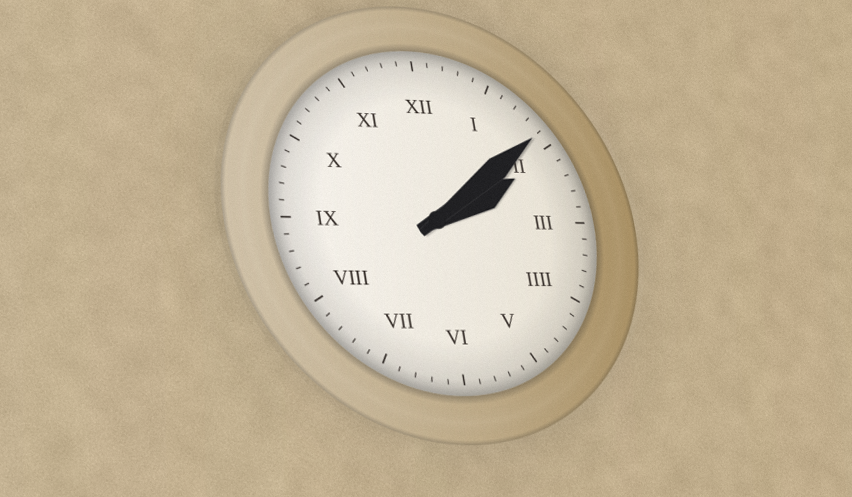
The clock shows h=2 m=9
